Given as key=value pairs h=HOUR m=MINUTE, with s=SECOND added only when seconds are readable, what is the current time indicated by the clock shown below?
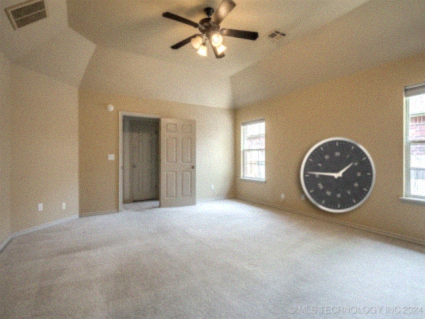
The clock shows h=1 m=46
